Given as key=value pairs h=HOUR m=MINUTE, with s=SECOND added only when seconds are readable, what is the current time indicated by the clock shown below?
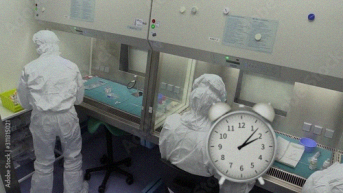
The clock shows h=2 m=7
